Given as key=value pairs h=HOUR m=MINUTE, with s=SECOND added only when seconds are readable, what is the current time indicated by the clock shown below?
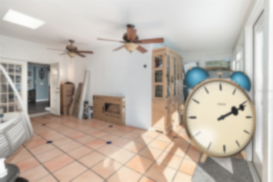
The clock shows h=2 m=11
